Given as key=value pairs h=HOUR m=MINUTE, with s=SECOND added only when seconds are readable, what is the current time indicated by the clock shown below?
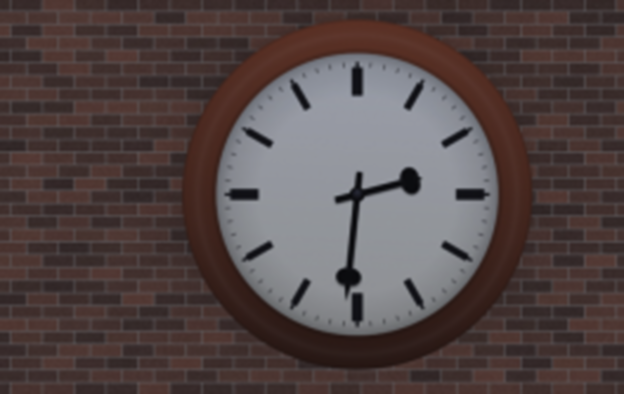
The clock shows h=2 m=31
